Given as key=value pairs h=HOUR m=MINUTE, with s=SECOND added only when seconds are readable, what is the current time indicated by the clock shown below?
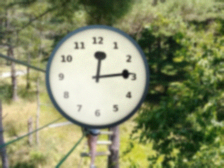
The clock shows h=12 m=14
